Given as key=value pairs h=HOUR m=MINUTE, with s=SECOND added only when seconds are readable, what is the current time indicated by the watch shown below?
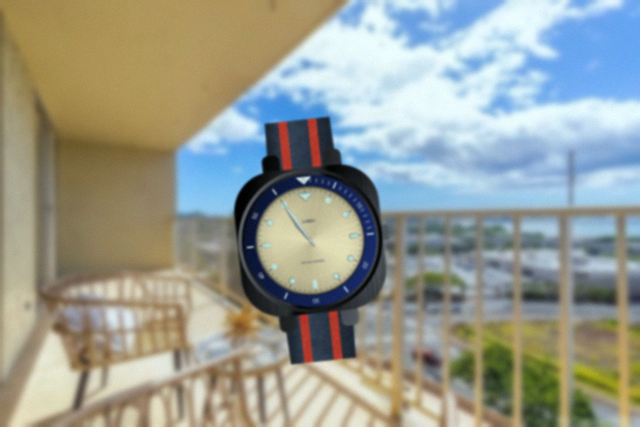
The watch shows h=10 m=55
